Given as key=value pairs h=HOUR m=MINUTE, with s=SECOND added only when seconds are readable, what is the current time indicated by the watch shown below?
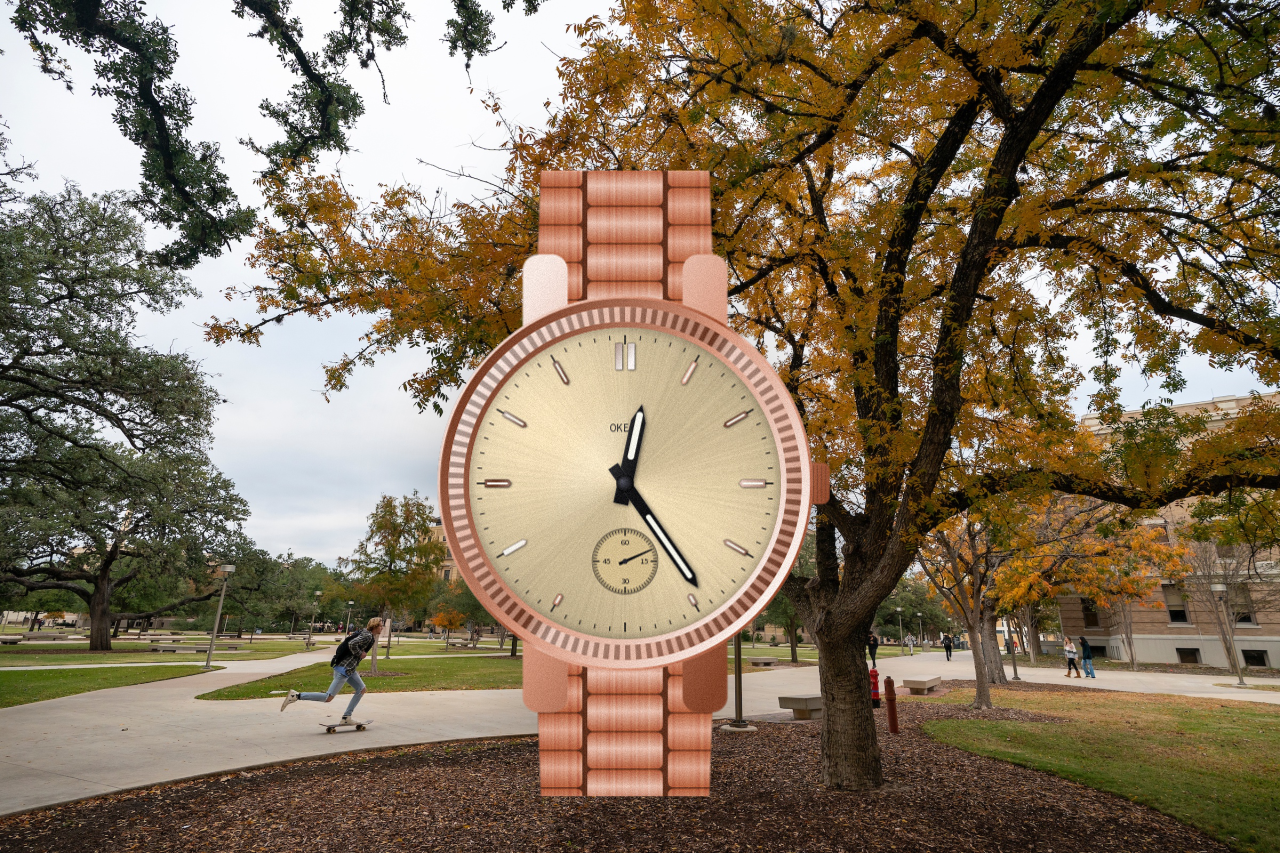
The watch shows h=12 m=24 s=11
